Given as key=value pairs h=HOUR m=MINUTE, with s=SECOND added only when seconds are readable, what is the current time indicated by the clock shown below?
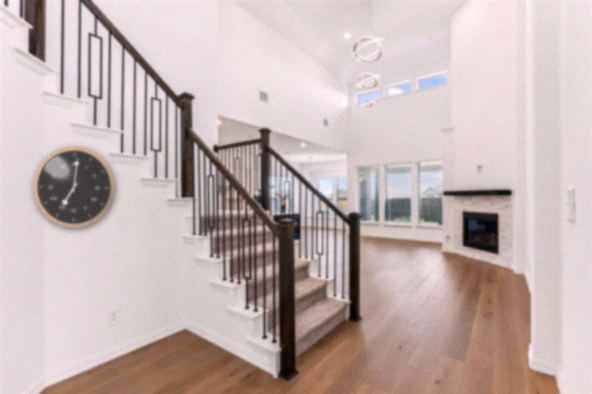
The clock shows h=7 m=1
